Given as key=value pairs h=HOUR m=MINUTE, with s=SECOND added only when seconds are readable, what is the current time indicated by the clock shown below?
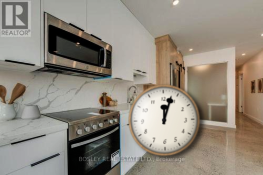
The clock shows h=12 m=3
